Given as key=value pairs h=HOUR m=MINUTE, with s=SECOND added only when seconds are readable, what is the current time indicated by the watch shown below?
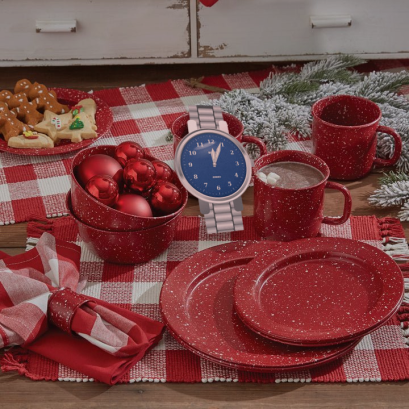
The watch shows h=12 m=4
